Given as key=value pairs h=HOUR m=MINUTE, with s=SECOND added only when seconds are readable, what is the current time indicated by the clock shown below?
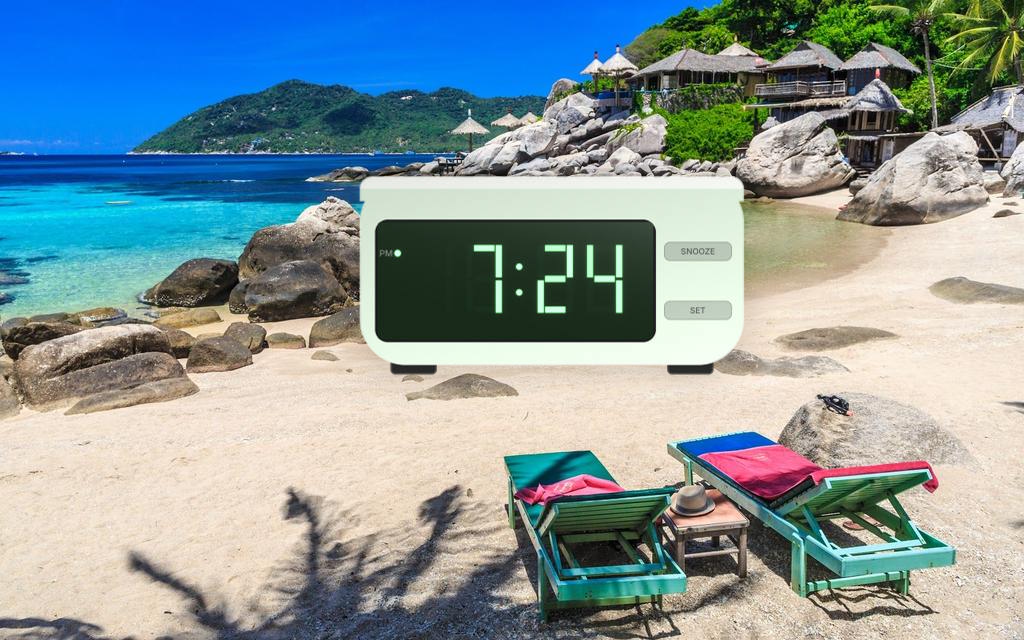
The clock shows h=7 m=24
